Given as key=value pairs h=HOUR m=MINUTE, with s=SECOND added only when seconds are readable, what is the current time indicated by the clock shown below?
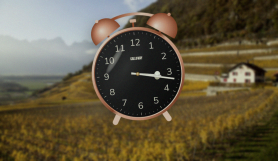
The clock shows h=3 m=17
